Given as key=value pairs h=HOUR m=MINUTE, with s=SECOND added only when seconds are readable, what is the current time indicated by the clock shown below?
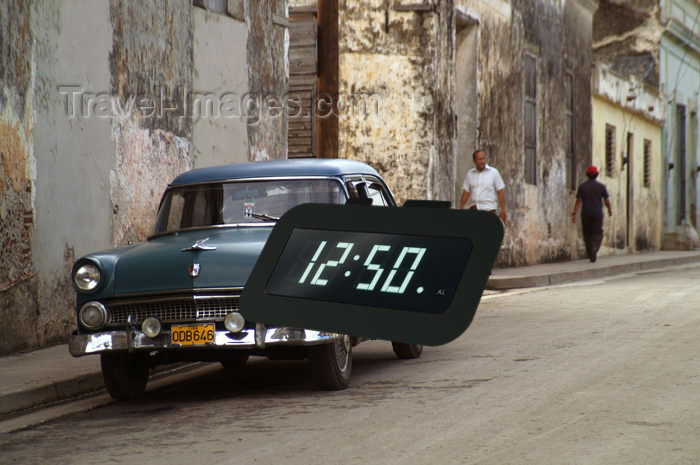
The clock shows h=12 m=50
